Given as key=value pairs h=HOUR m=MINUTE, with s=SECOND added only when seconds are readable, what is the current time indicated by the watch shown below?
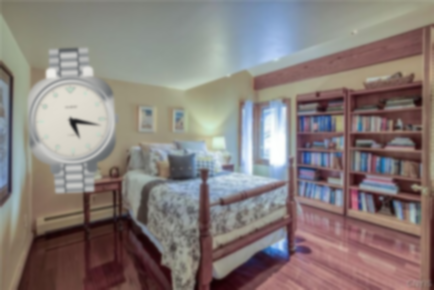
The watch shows h=5 m=17
